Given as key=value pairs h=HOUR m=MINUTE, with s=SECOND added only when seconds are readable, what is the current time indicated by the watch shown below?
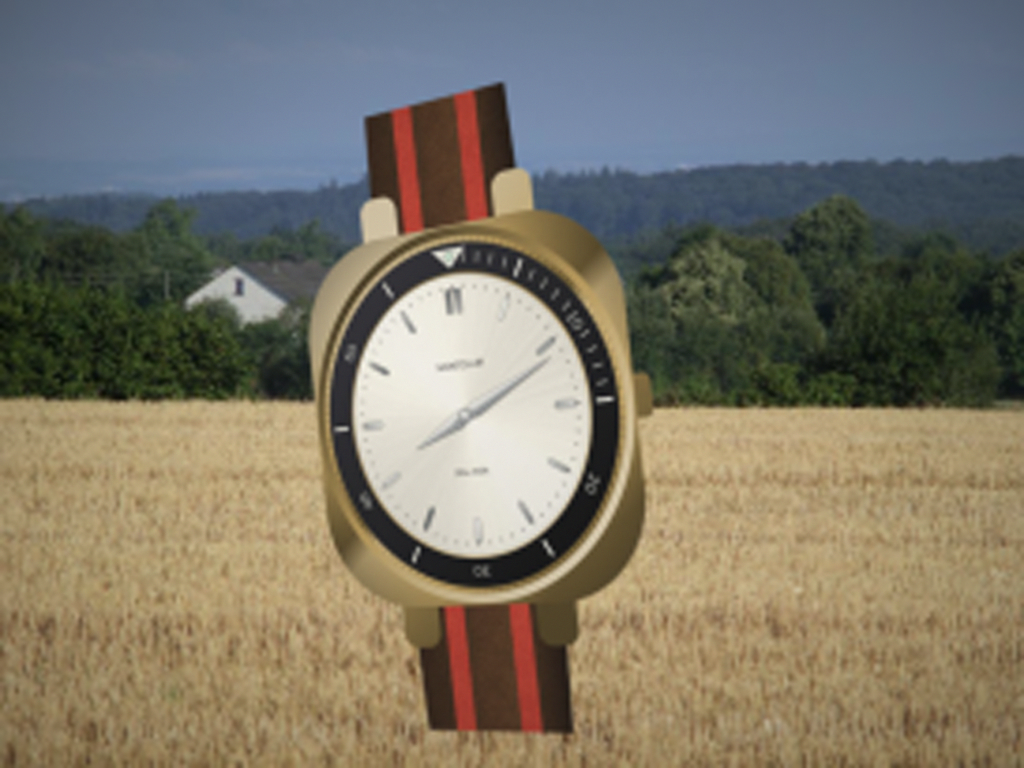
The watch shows h=8 m=11
